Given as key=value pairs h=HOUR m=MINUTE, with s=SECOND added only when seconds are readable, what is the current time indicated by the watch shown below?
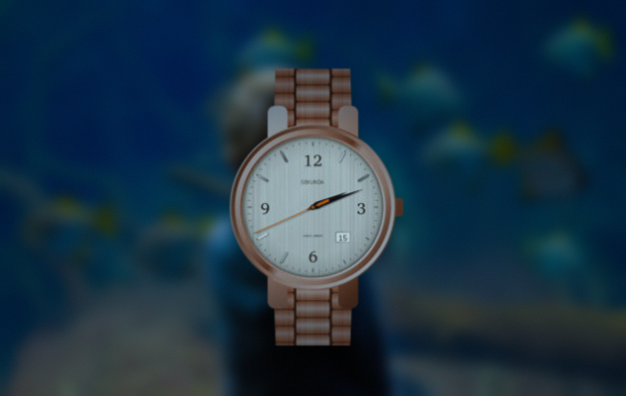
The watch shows h=2 m=11 s=41
